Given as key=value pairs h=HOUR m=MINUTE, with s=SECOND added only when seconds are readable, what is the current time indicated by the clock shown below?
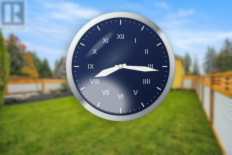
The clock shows h=8 m=16
